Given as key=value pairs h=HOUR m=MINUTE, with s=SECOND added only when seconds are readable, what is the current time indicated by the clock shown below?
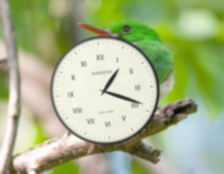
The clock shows h=1 m=19
